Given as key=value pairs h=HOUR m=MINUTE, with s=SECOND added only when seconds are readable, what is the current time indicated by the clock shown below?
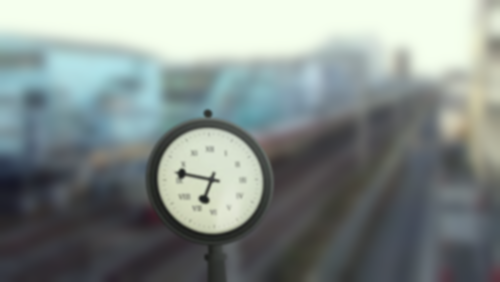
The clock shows h=6 m=47
